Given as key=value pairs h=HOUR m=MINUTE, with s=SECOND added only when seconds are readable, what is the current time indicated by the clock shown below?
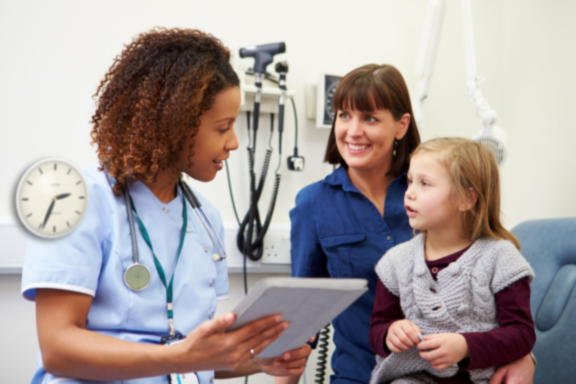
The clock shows h=2 m=34
